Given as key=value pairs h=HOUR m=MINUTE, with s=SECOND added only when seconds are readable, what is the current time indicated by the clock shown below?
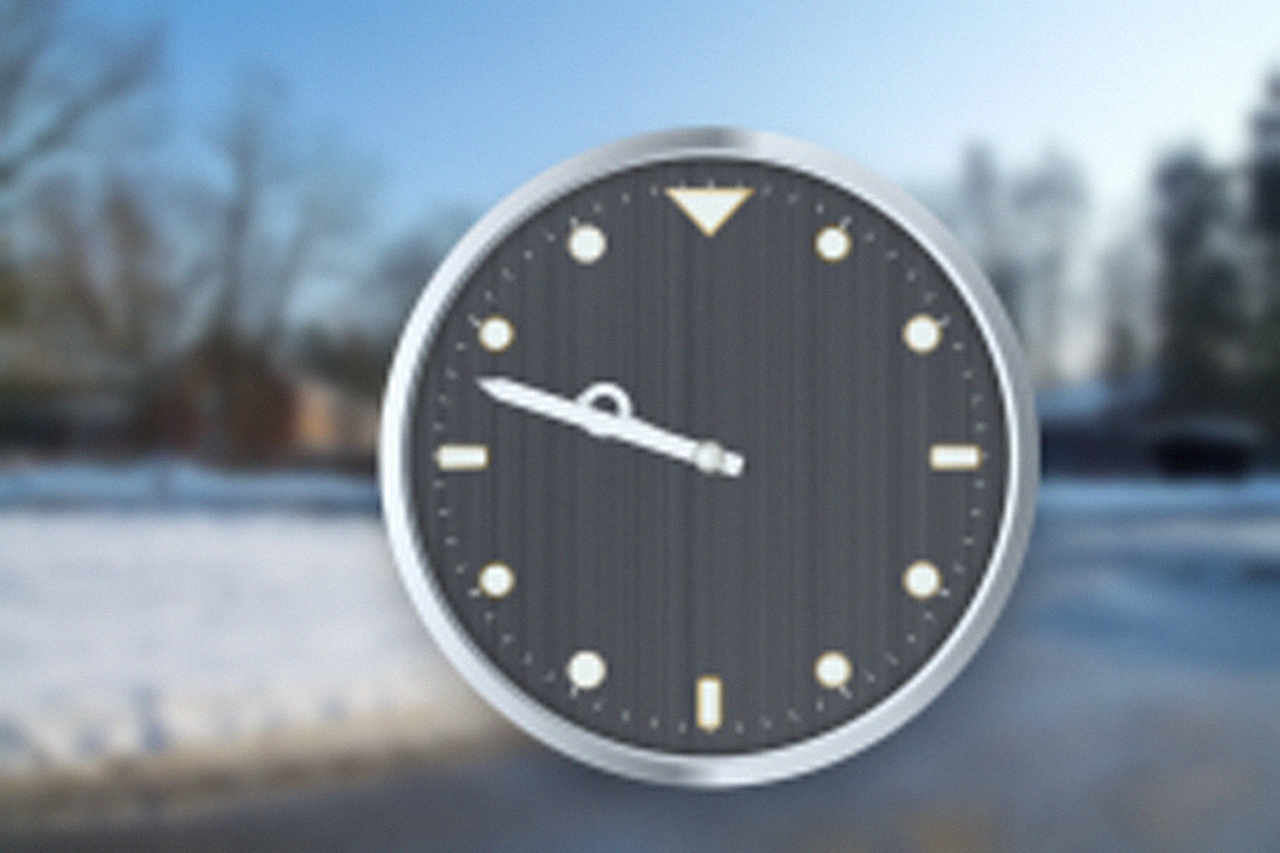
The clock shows h=9 m=48
